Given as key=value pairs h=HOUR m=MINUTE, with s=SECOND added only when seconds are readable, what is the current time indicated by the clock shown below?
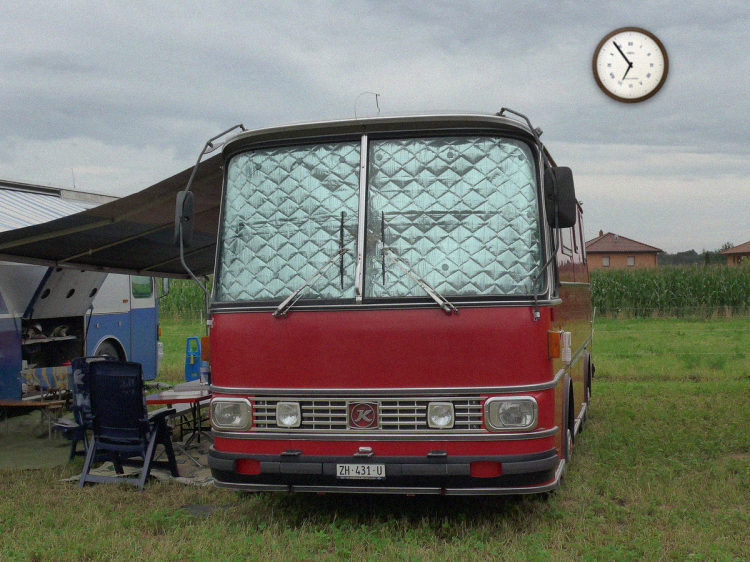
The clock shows h=6 m=54
